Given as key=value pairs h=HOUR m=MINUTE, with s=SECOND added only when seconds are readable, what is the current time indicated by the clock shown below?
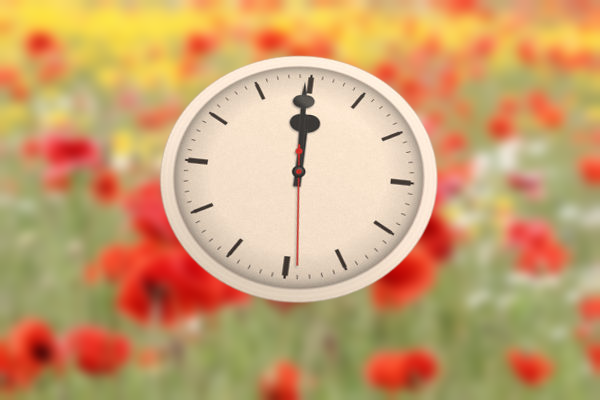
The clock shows h=11 m=59 s=29
